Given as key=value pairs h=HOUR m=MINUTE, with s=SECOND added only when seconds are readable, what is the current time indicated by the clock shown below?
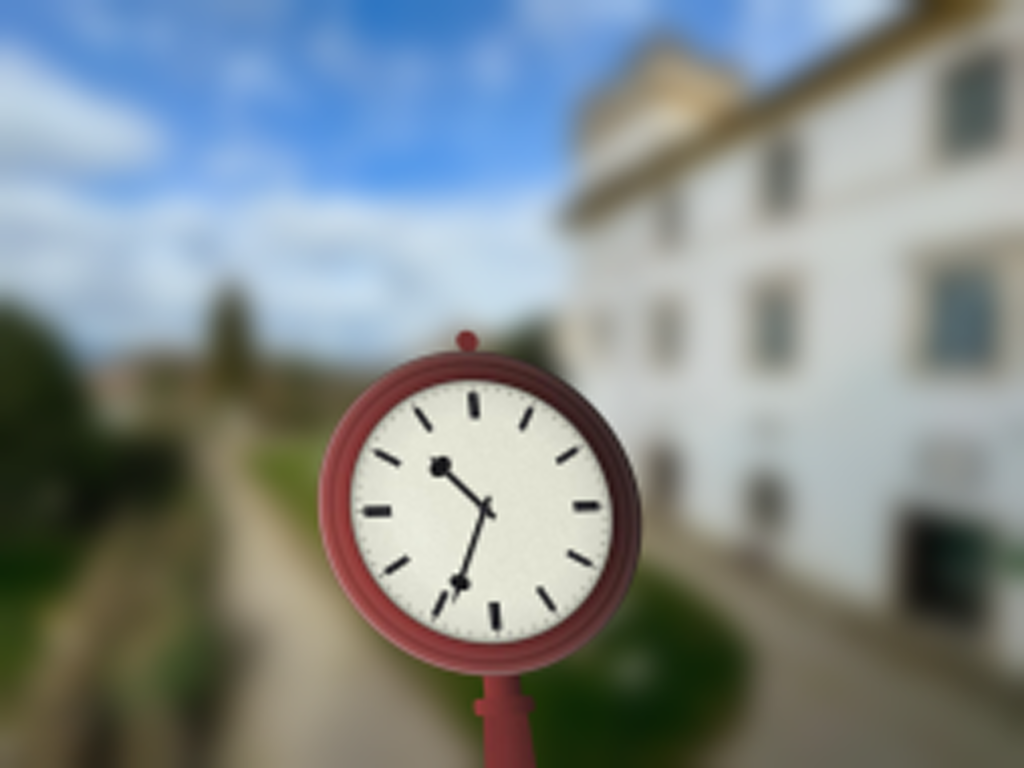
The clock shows h=10 m=34
